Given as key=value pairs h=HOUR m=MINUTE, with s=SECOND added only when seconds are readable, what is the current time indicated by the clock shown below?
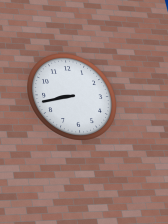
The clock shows h=8 m=43
